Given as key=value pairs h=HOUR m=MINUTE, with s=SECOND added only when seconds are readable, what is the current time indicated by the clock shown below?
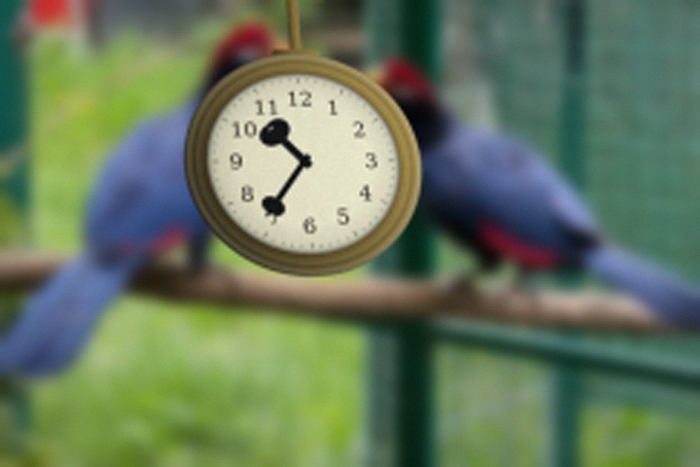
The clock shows h=10 m=36
